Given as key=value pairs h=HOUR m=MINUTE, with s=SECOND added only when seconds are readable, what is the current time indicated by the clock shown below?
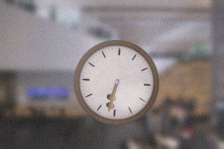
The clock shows h=6 m=32
